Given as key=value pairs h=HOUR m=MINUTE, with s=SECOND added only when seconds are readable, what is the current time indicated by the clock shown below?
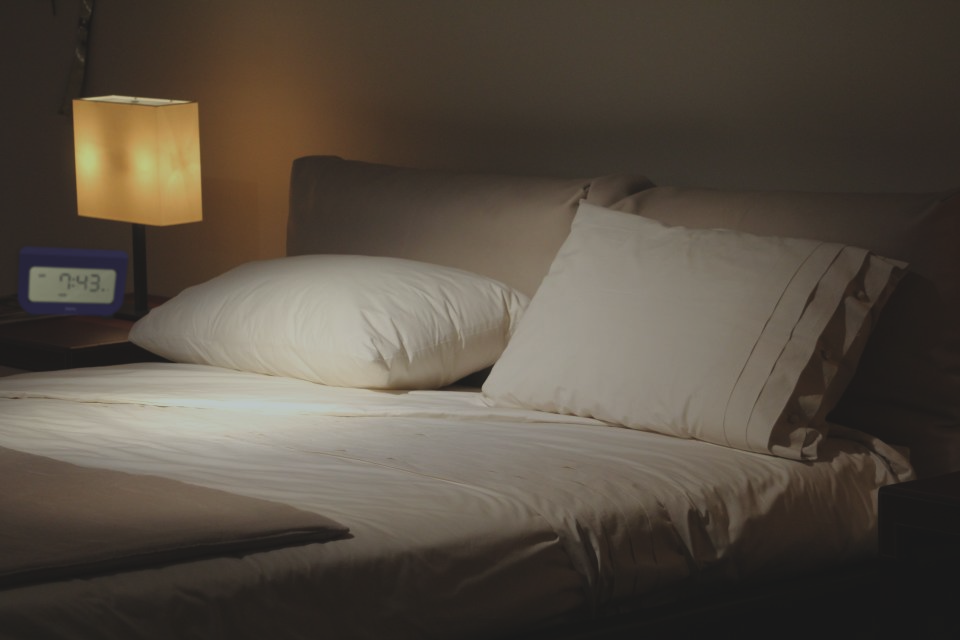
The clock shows h=7 m=43
